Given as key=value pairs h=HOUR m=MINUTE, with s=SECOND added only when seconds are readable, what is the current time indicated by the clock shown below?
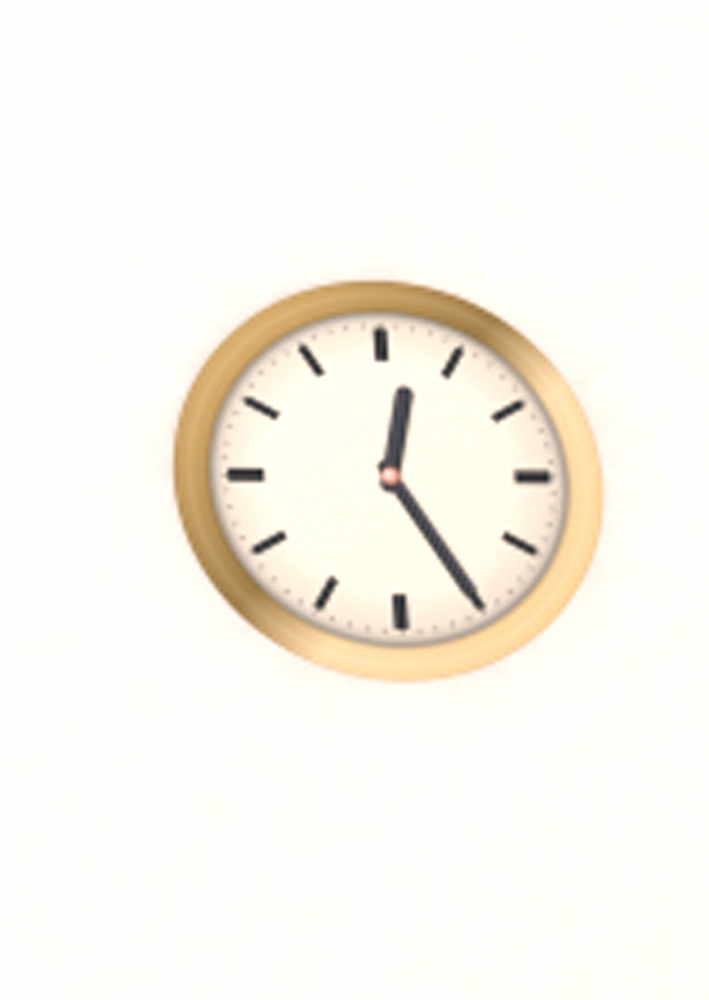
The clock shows h=12 m=25
